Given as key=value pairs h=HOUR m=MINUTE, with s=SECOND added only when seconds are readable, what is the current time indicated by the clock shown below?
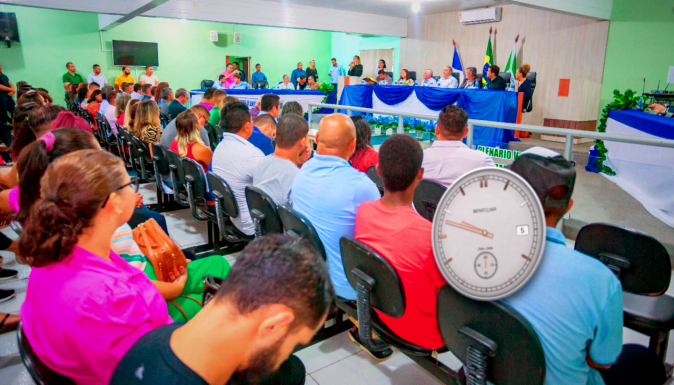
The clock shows h=9 m=48
